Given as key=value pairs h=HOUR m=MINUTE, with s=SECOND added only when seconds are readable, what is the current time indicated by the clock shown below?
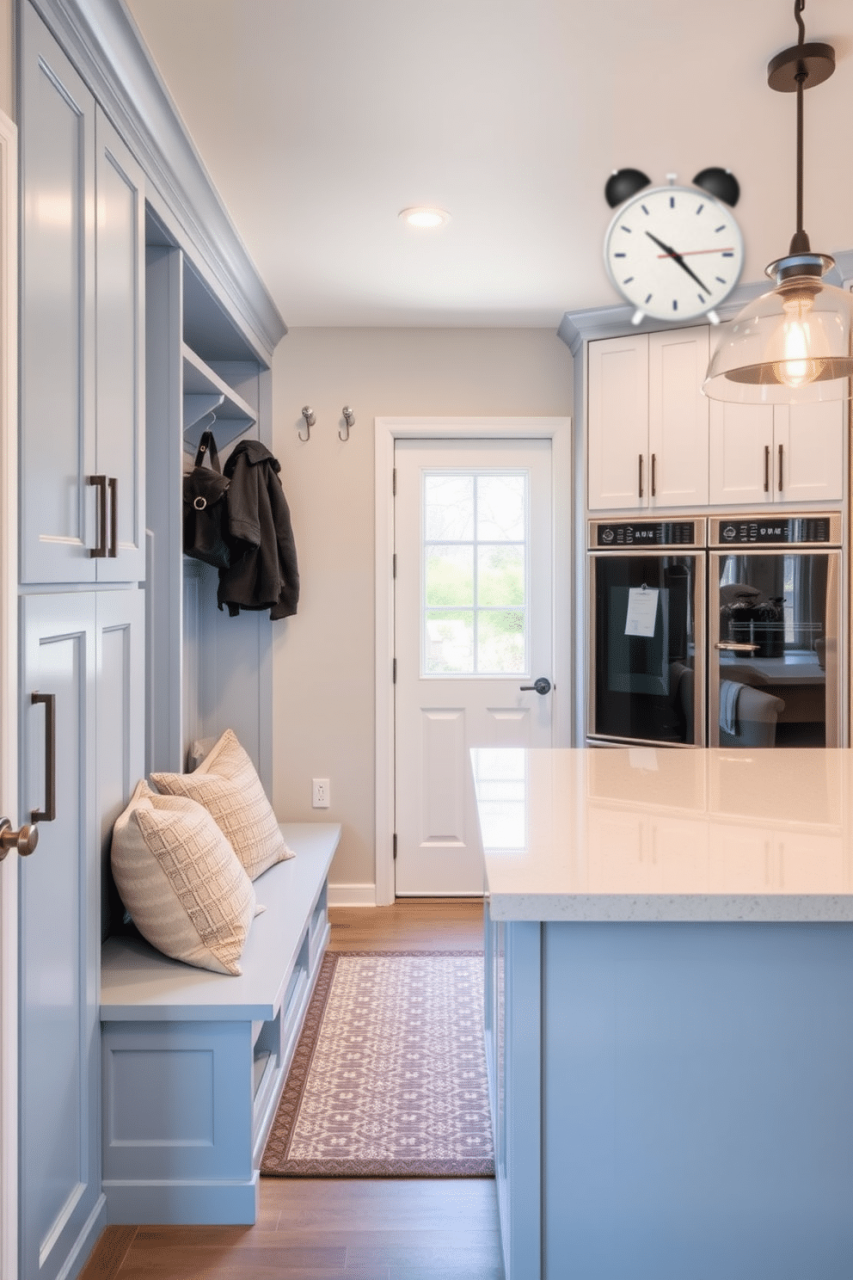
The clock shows h=10 m=23 s=14
